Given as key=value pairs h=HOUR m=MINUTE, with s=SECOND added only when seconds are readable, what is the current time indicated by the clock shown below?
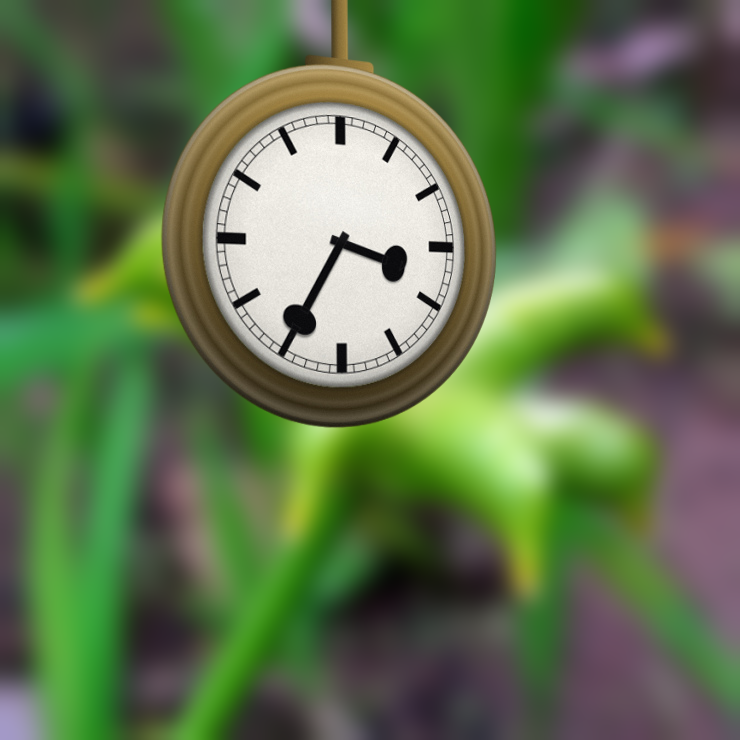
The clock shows h=3 m=35
